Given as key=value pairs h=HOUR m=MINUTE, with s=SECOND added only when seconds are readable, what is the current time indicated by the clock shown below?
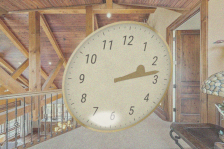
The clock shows h=2 m=13
